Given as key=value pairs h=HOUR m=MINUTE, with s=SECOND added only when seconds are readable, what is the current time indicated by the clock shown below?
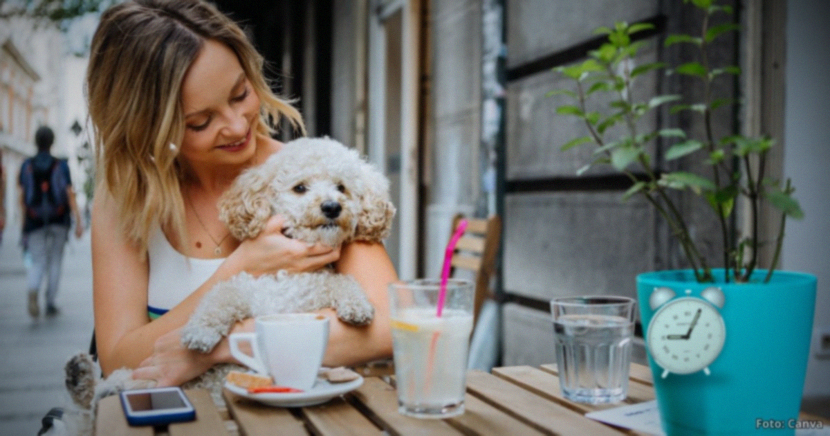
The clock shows h=9 m=4
